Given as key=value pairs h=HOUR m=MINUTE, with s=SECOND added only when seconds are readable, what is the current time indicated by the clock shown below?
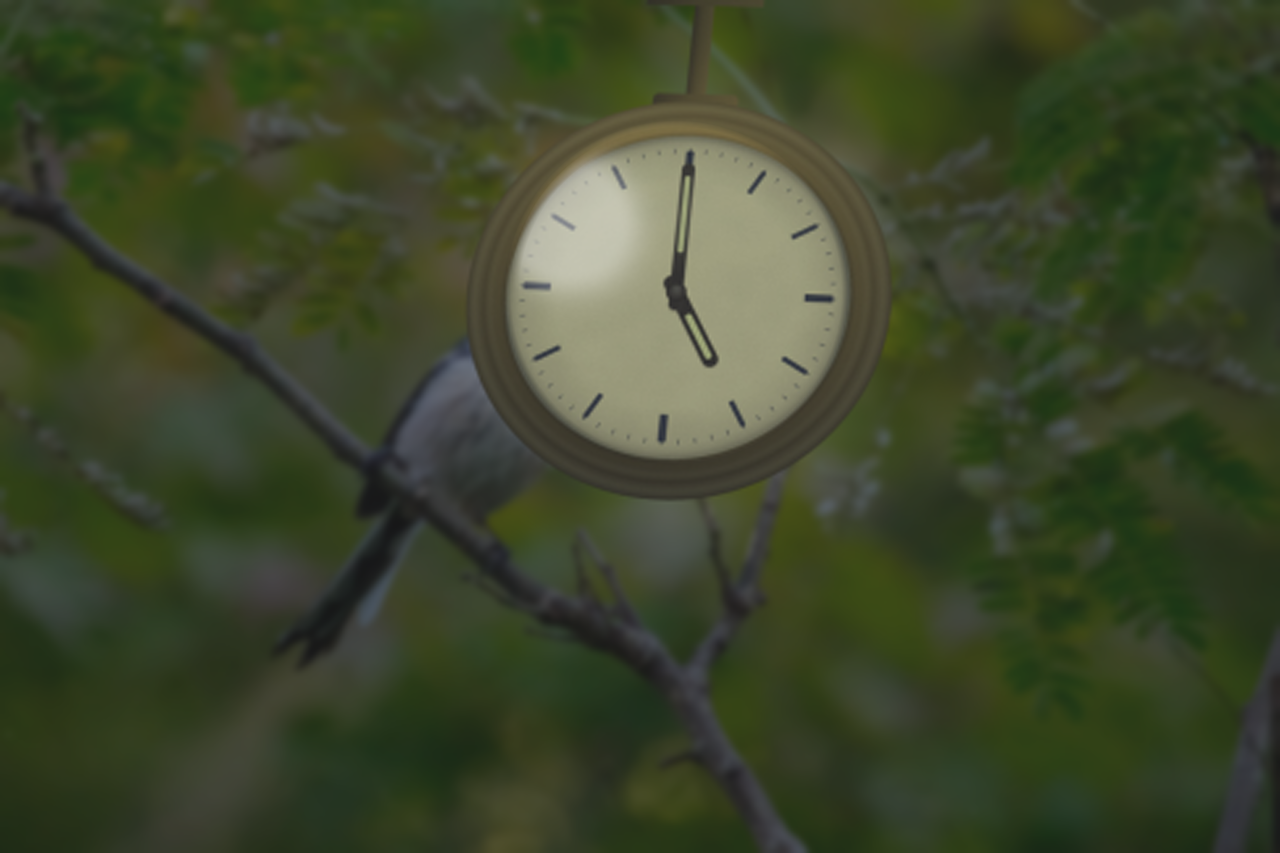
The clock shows h=5 m=0
